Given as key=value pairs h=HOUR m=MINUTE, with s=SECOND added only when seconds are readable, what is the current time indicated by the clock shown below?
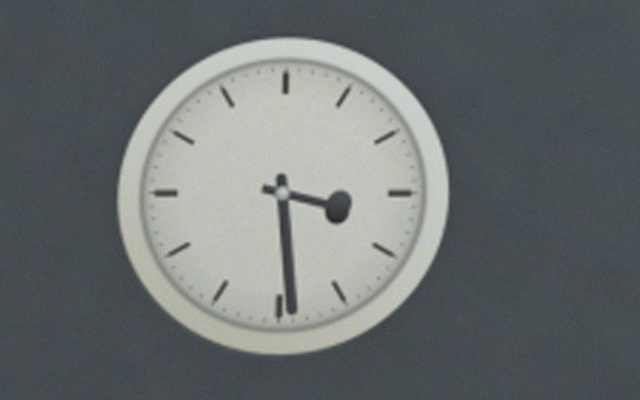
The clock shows h=3 m=29
